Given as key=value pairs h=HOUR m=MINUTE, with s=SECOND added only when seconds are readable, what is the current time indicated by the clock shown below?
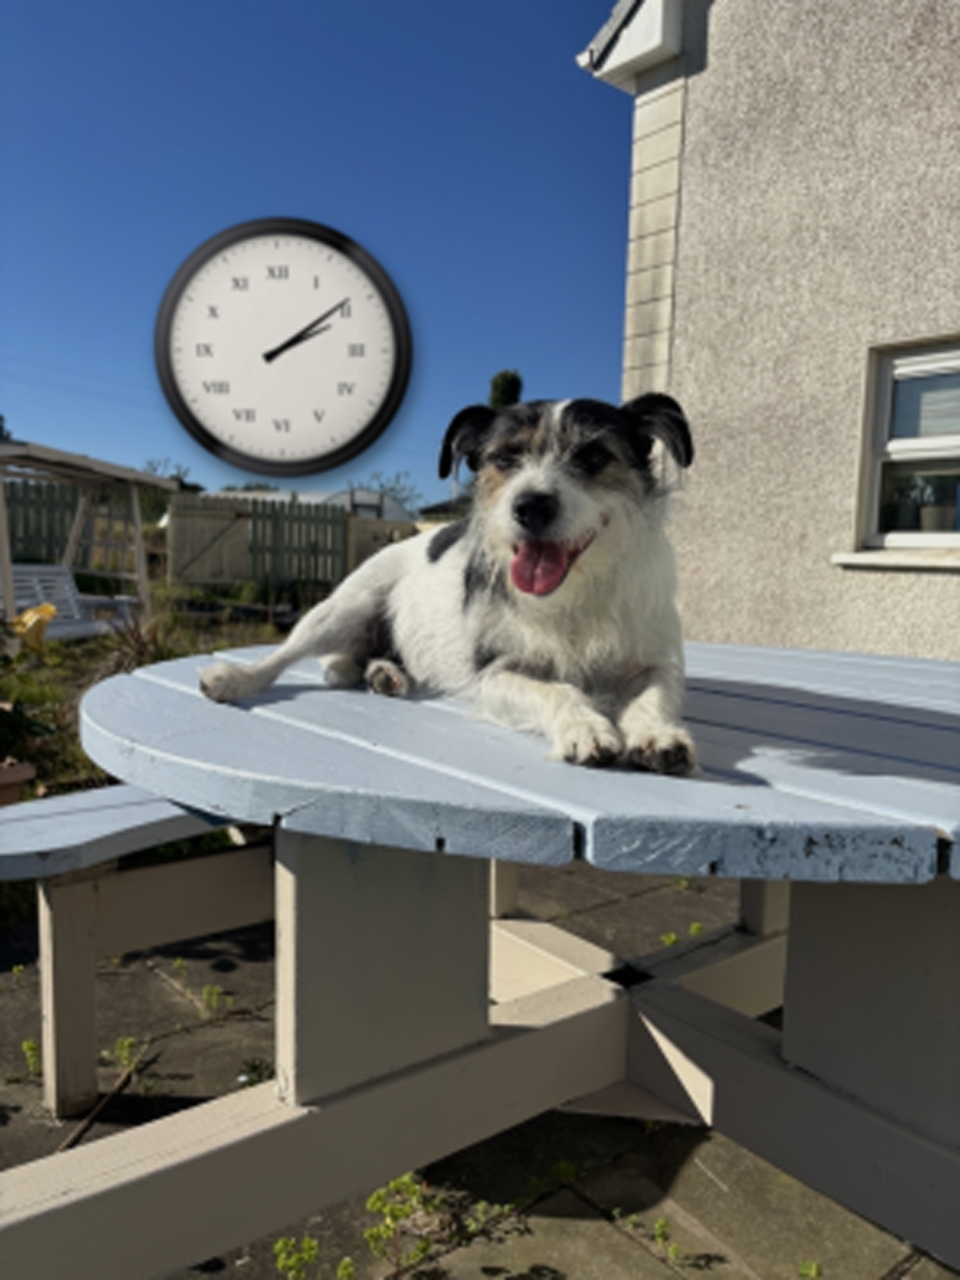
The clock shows h=2 m=9
